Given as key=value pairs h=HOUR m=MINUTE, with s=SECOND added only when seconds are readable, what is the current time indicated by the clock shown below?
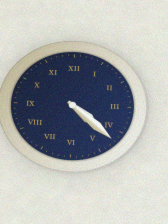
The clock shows h=4 m=22
